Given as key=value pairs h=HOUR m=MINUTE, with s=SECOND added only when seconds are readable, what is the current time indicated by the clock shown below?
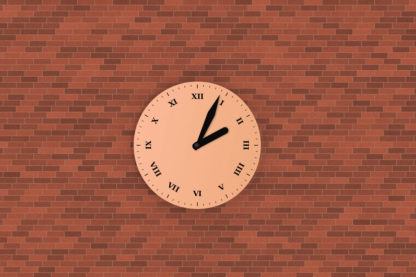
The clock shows h=2 m=4
